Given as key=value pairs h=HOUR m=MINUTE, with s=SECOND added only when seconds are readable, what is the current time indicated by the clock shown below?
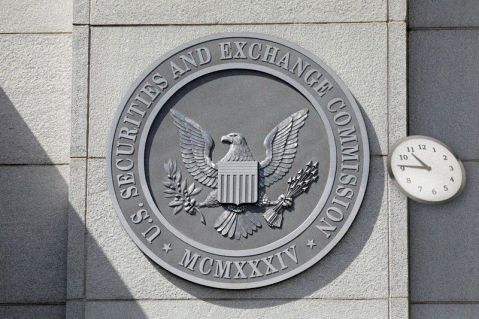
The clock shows h=10 m=46
